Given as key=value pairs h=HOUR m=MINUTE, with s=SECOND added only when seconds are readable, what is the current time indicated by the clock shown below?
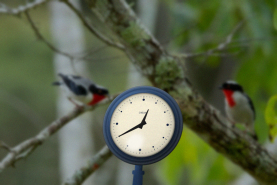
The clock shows h=12 m=40
